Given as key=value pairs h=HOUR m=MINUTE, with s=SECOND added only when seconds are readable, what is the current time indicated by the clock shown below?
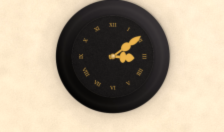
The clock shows h=3 m=9
